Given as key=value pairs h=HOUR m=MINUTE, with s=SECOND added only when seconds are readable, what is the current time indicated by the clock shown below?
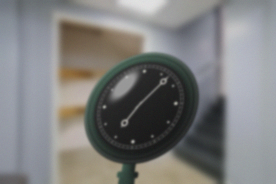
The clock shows h=7 m=7
